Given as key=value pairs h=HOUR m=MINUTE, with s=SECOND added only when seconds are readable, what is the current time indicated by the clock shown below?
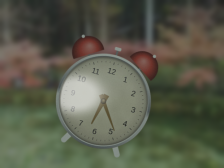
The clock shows h=6 m=24
